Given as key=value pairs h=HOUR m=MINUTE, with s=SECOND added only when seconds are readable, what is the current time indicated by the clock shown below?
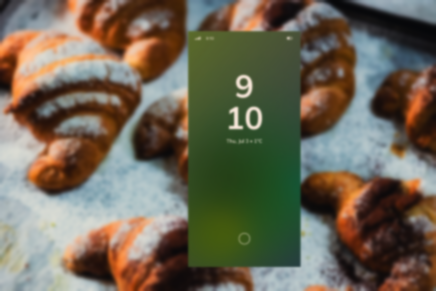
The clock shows h=9 m=10
